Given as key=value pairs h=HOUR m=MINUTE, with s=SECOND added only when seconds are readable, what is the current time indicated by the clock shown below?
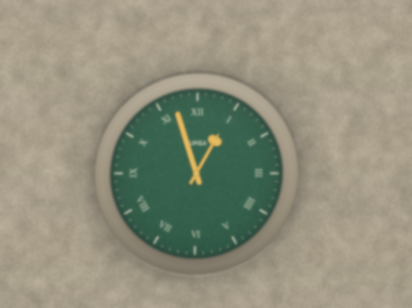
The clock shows h=12 m=57
